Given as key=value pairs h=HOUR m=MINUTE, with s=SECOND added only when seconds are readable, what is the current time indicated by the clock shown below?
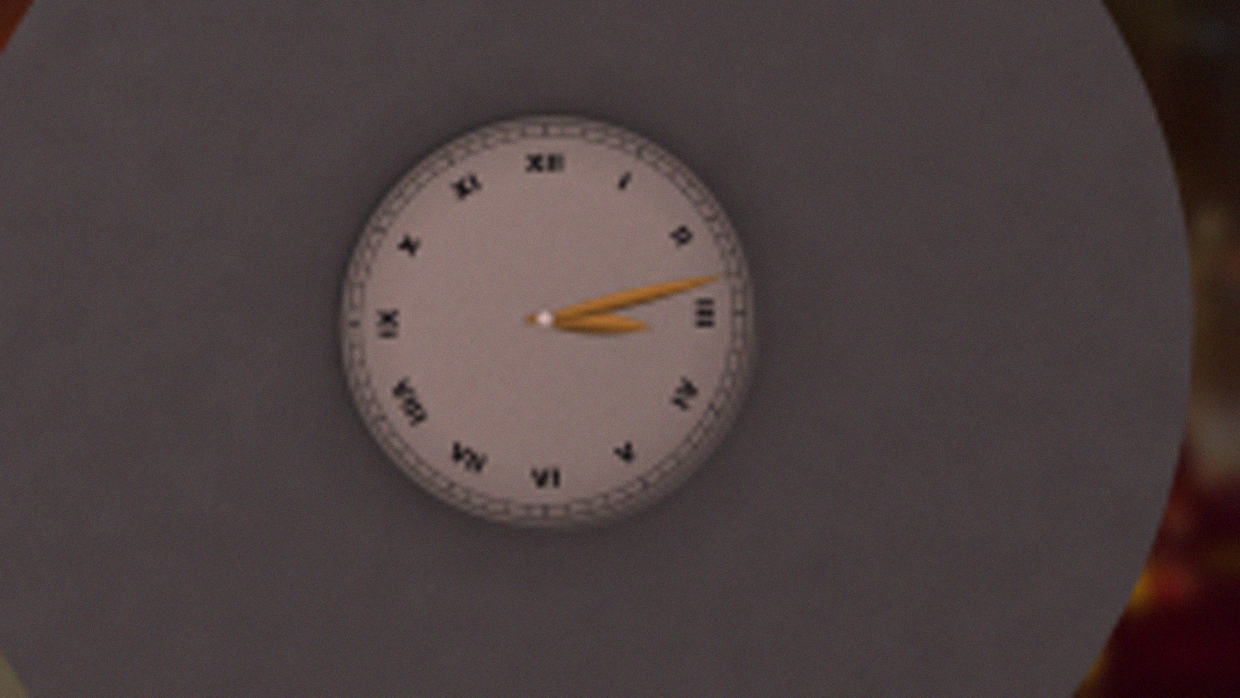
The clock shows h=3 m=13
